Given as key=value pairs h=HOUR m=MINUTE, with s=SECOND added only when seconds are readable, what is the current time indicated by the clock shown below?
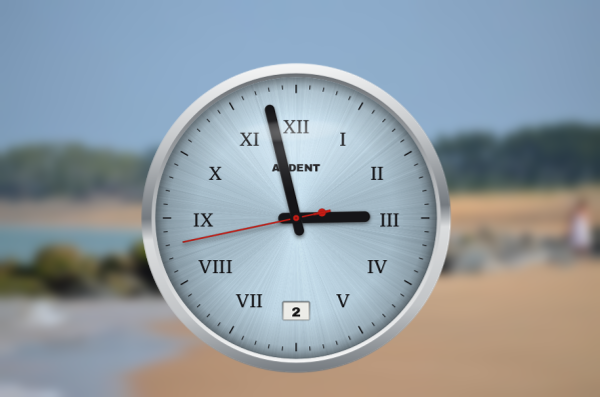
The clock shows h=2 m=57 s=43
